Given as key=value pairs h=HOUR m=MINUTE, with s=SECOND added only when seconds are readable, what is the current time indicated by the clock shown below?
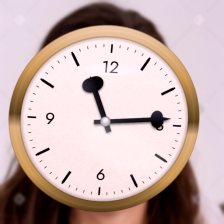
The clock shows h=11 m=14
